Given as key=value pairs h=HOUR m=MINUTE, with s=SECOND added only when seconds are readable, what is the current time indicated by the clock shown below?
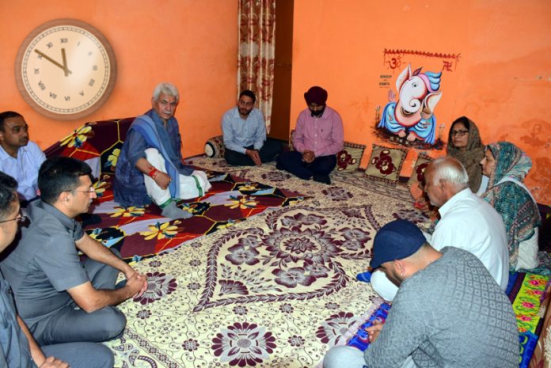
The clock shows h=11 m=51
